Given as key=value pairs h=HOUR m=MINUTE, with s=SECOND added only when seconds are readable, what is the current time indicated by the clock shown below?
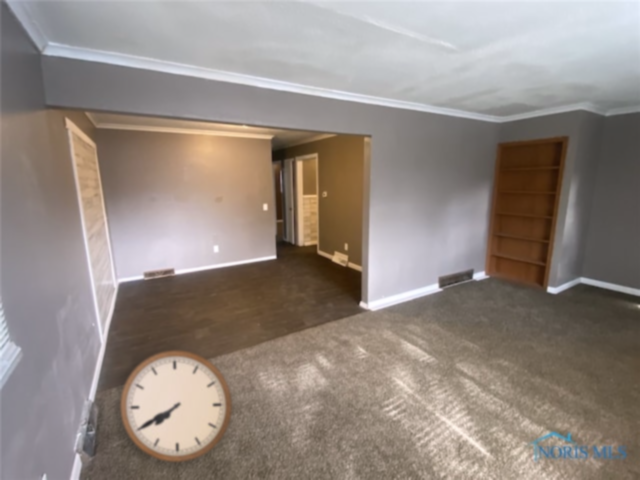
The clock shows h=7 m=40
